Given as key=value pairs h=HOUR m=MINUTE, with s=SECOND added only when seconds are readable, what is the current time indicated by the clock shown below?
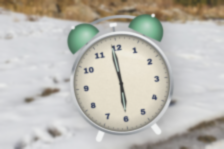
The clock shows h=5 m=59
